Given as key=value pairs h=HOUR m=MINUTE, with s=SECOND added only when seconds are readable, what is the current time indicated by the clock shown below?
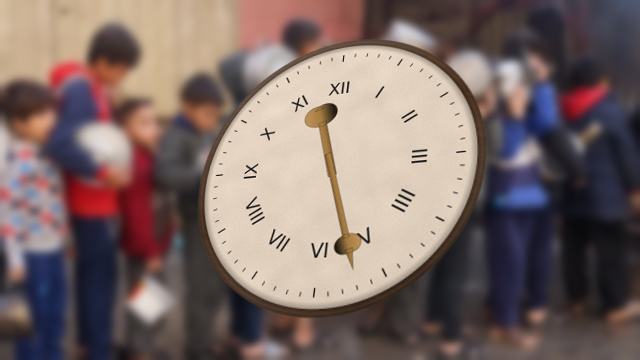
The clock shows h=11 m=27
